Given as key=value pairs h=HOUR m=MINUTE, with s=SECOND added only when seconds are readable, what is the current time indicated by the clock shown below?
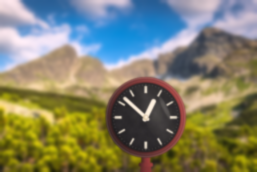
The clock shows h=12 m=52
